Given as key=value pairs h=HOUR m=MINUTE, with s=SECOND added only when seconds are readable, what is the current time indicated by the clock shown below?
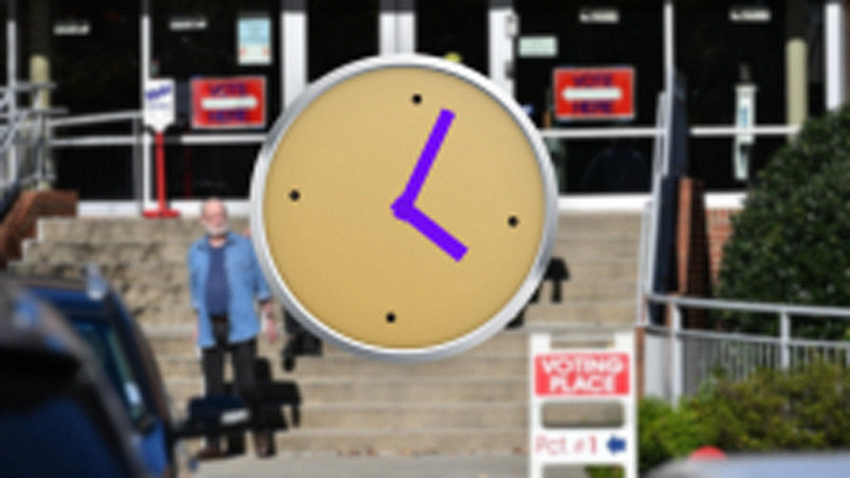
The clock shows h=4 m=3
